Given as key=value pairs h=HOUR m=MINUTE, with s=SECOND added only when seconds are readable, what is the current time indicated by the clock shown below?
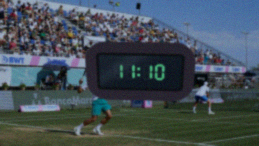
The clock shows h=11 m=10
